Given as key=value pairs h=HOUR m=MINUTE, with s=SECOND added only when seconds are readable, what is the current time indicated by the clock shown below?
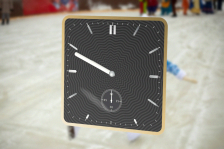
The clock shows h=9 m=49
